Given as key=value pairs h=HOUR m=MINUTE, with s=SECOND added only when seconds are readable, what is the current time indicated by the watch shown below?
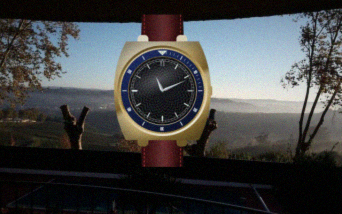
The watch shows h=11 m=11
